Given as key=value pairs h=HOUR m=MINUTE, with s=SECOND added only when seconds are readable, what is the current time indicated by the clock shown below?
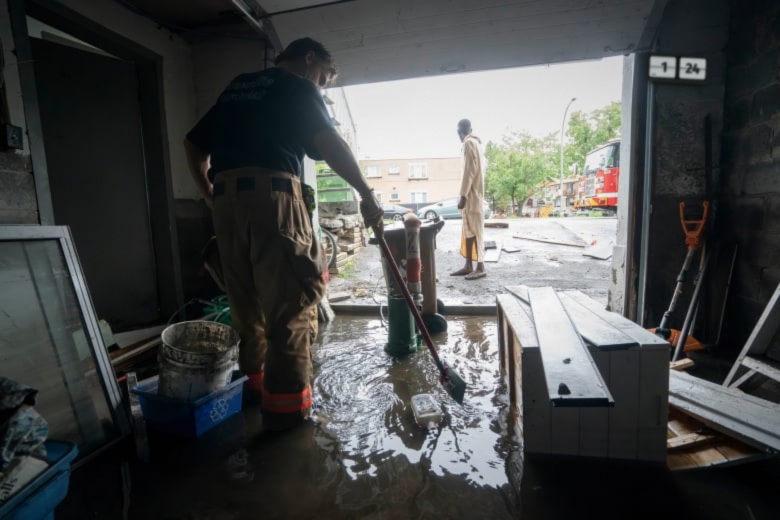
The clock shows h=1 m=24
